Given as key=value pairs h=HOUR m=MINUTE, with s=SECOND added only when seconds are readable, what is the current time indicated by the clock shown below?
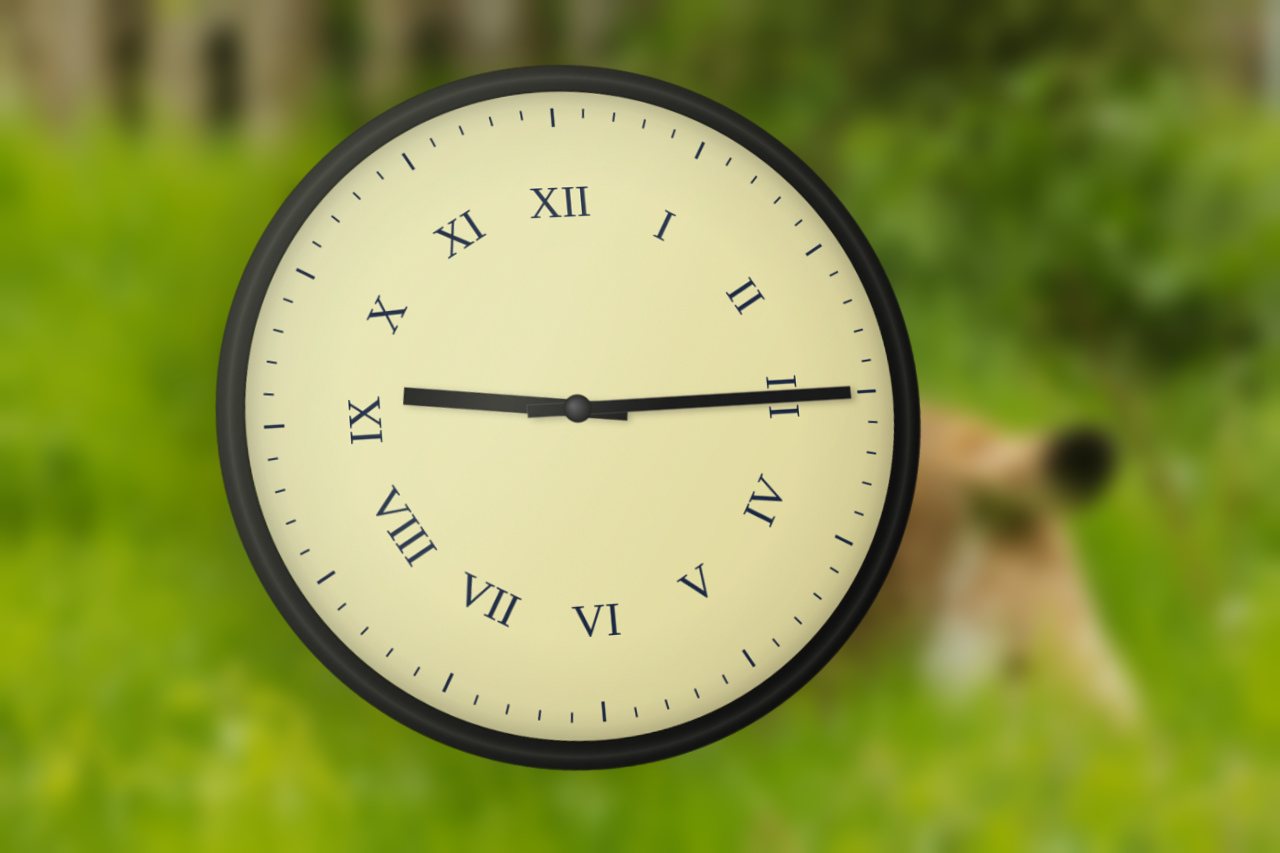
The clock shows h=9 m=15
